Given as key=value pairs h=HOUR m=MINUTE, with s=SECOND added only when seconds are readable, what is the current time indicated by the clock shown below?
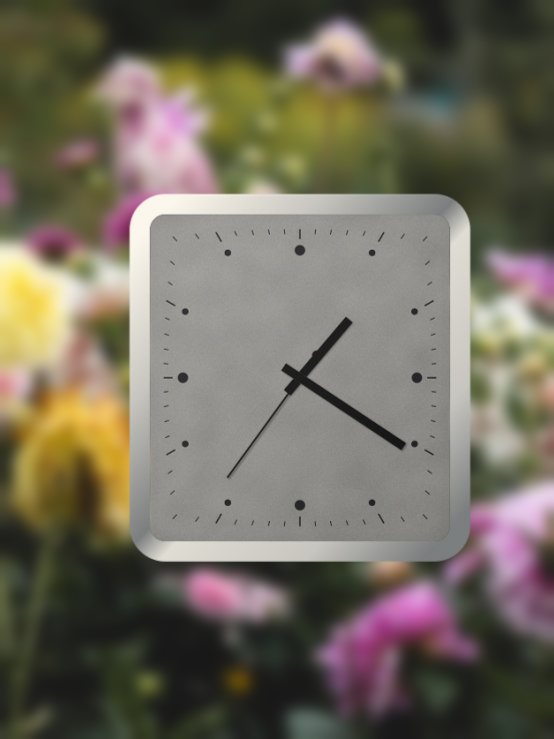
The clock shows h=1 m=20 s=36
